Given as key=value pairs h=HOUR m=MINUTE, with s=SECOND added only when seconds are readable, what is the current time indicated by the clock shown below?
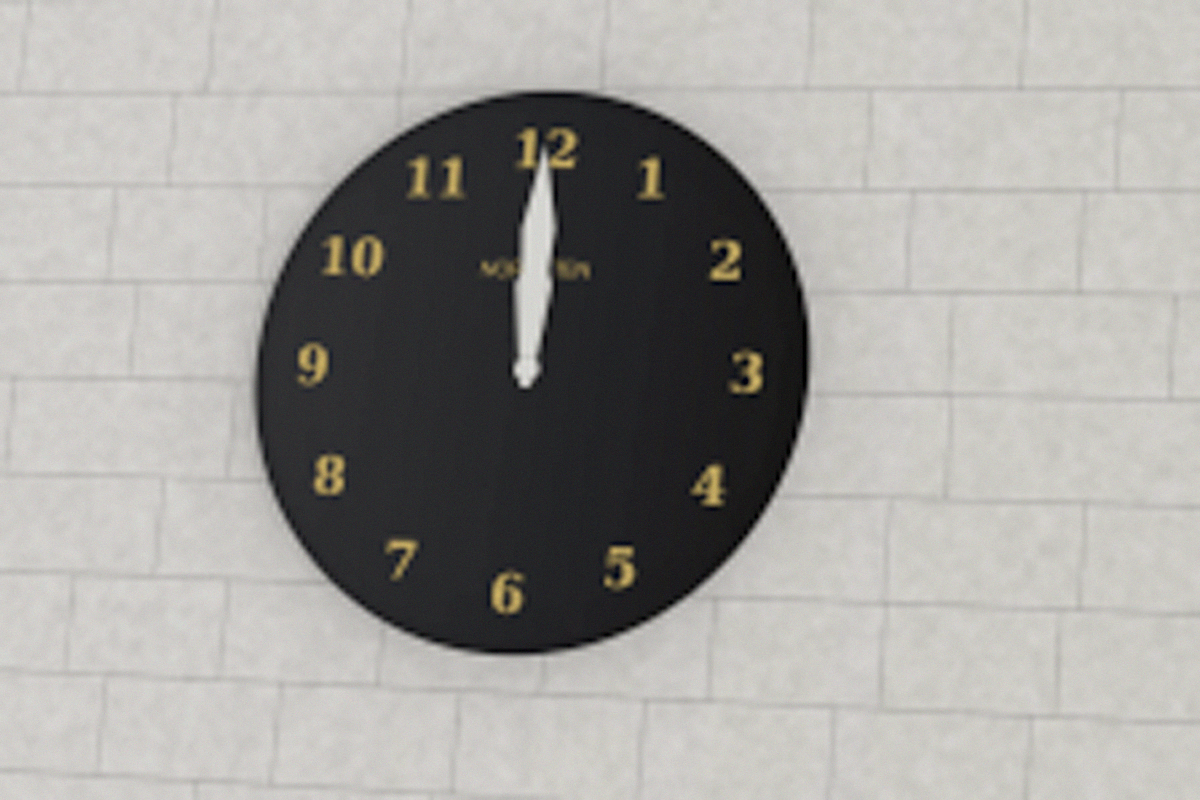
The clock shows h=12 m=0
